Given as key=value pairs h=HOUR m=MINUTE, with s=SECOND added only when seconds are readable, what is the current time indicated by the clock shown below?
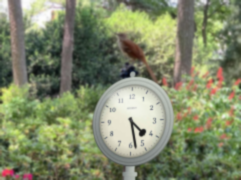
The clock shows h=4 m=28
